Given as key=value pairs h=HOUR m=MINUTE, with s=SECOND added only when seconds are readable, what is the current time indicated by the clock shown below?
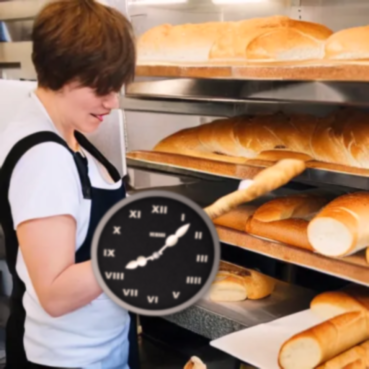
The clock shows h=8 m=7
